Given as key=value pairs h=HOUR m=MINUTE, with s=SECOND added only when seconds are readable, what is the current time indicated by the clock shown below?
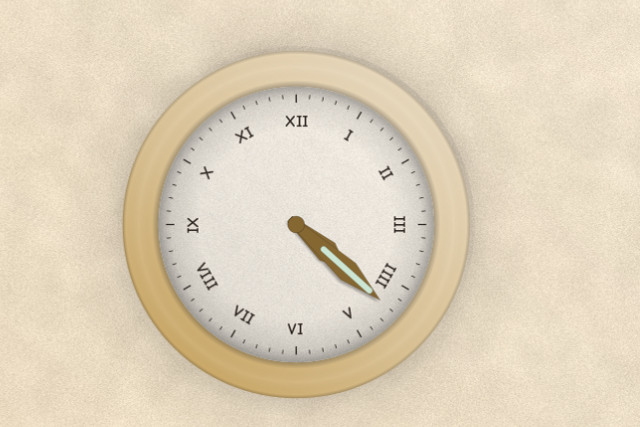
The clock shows h=4 m=22
